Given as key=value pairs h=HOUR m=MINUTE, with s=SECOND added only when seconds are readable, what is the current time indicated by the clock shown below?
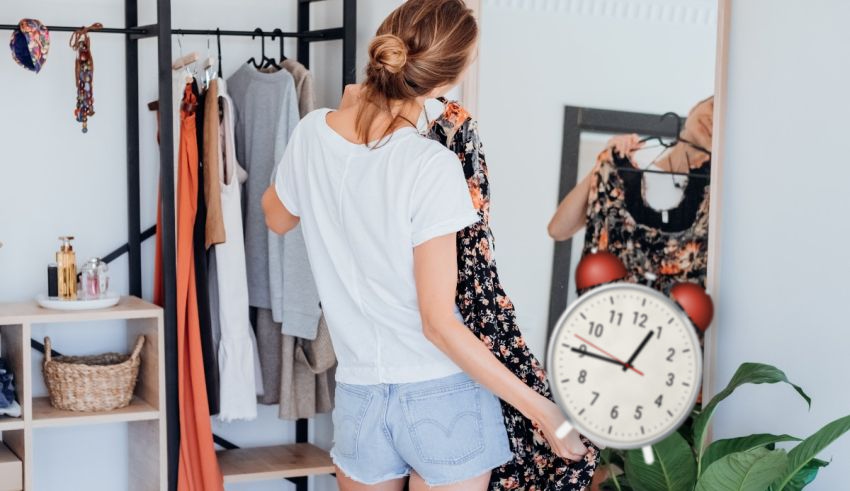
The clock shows h=12 m=44 s=47
